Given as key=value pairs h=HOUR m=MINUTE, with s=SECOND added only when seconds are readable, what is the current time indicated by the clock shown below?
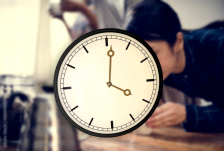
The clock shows h=4 m=1
